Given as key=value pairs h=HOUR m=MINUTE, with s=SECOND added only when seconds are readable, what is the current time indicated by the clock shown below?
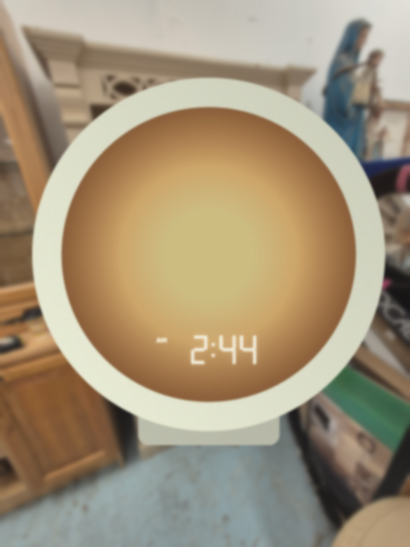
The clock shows h=2 m=44
